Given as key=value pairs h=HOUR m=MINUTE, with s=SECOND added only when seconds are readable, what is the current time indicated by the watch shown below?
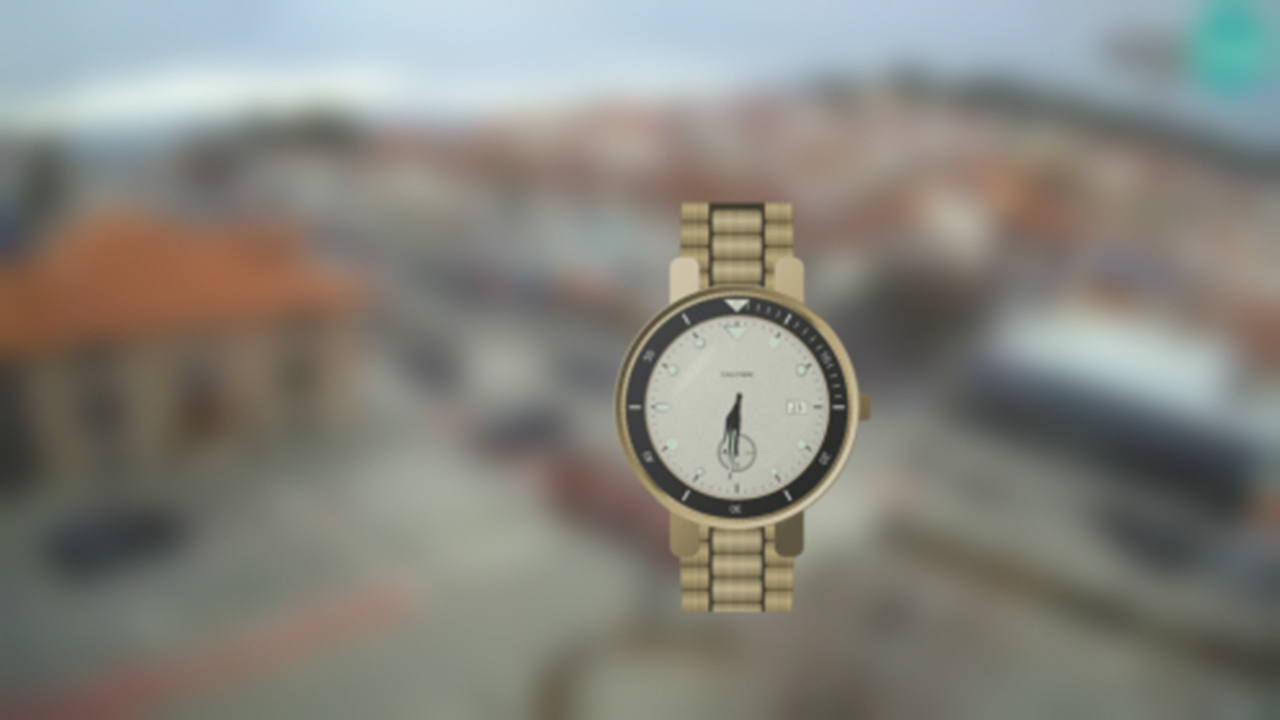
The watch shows h=6 m=31
